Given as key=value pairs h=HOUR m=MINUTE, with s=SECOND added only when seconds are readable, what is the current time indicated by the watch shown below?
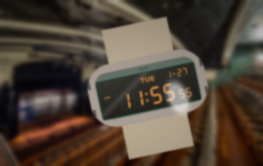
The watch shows h=11 m=55
